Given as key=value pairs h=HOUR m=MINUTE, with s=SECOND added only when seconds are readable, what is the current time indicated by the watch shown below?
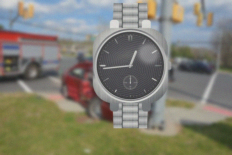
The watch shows h=12 m=44
